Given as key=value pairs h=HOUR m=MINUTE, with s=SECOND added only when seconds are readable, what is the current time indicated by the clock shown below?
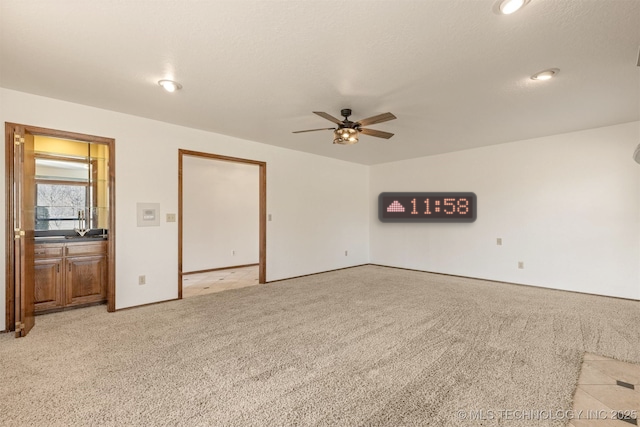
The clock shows h=11 m=58
